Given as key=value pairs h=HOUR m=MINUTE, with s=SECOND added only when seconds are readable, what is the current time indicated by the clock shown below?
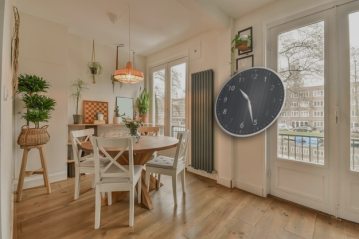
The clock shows h=10 m=26
